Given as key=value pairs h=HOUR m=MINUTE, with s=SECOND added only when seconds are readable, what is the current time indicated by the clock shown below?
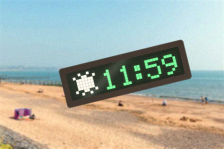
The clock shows h=11 m=59
